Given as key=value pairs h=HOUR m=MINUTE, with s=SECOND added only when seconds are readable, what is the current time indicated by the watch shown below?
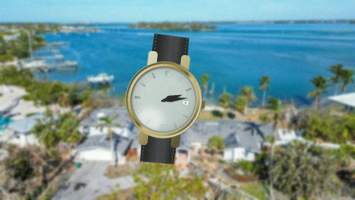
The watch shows h=2 m=13
